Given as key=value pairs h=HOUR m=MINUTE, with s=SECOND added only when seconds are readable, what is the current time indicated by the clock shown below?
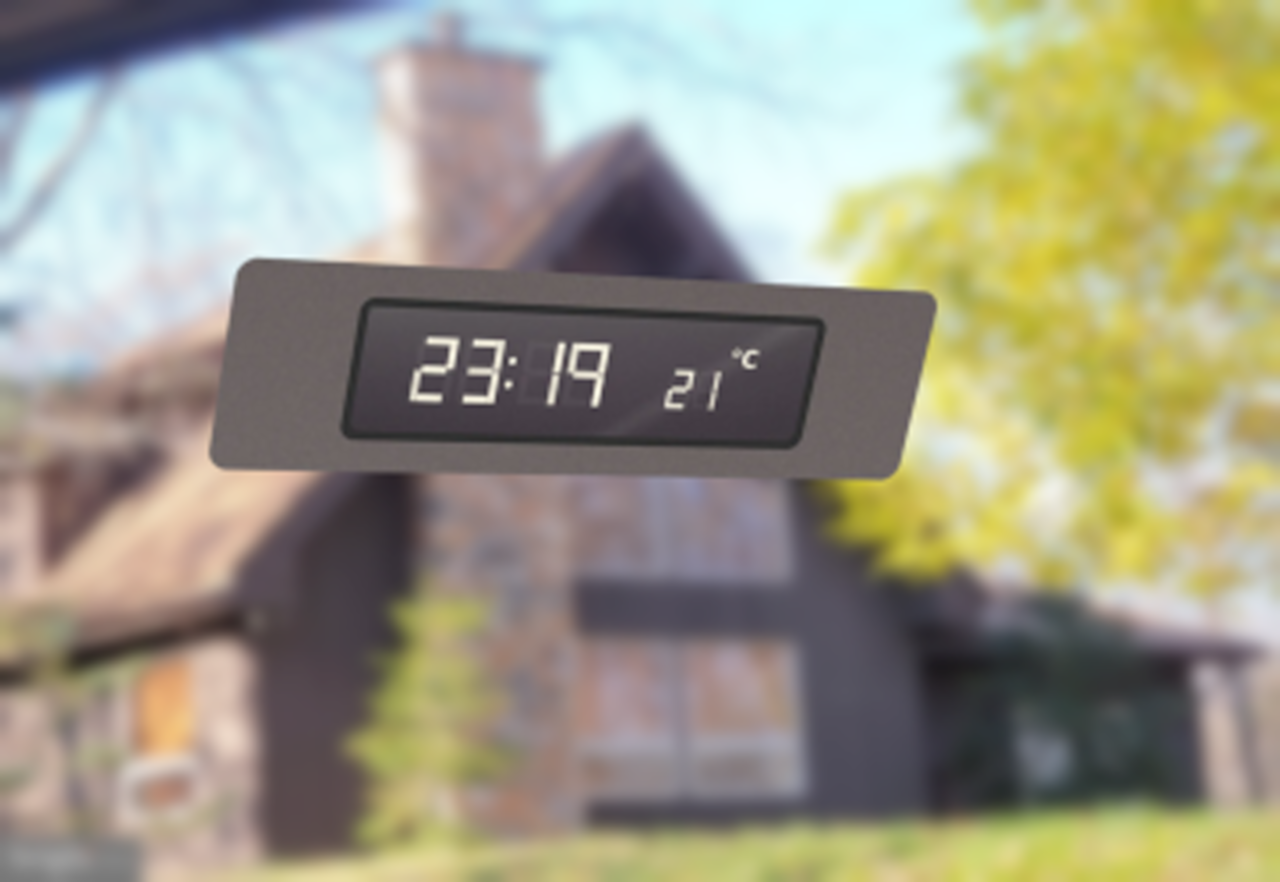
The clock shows h=23 m=19
